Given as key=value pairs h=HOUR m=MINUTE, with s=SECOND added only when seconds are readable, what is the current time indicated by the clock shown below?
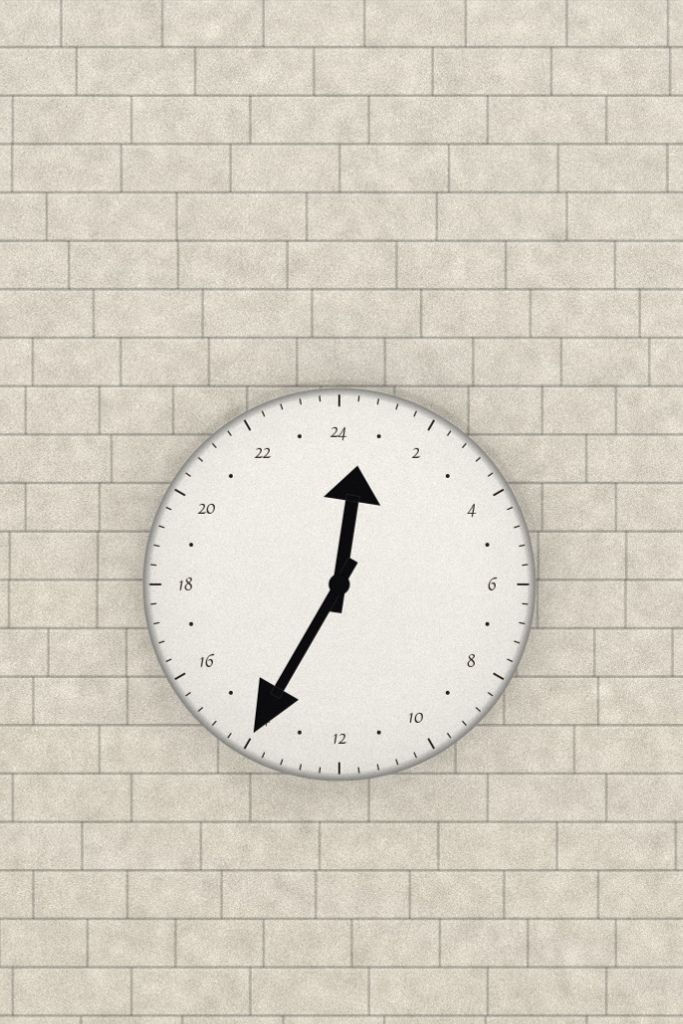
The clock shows h=0 m=35
